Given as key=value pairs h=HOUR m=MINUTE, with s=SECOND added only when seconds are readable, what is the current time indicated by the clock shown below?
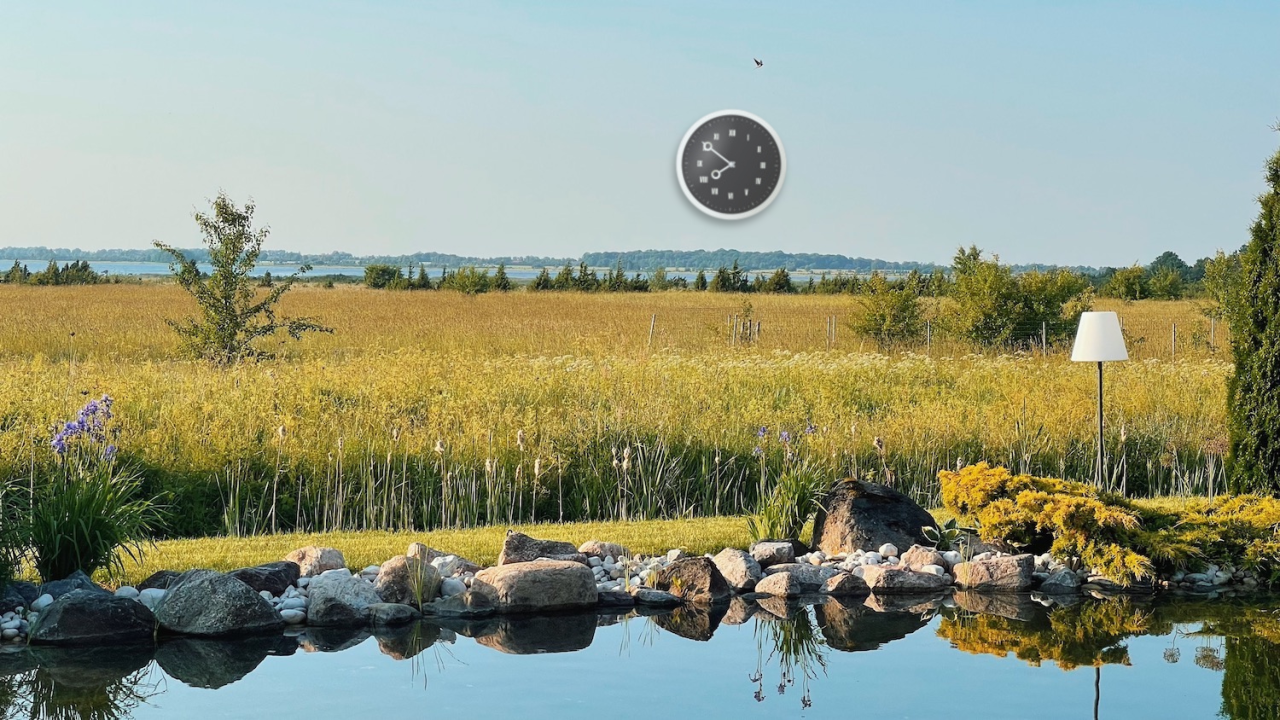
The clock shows h=7 m=51
